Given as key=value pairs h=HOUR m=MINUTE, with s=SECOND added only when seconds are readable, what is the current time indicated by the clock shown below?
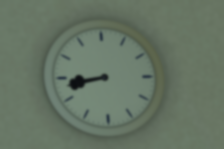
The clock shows h=8 m=43
